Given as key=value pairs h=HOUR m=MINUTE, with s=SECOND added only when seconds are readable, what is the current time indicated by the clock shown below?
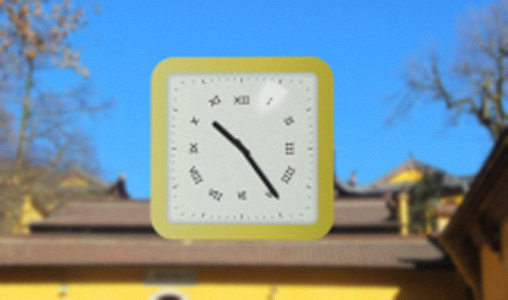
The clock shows h=10 m=24
